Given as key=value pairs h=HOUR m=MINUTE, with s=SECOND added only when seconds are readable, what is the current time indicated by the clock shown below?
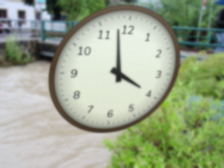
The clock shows h=3 m=58
